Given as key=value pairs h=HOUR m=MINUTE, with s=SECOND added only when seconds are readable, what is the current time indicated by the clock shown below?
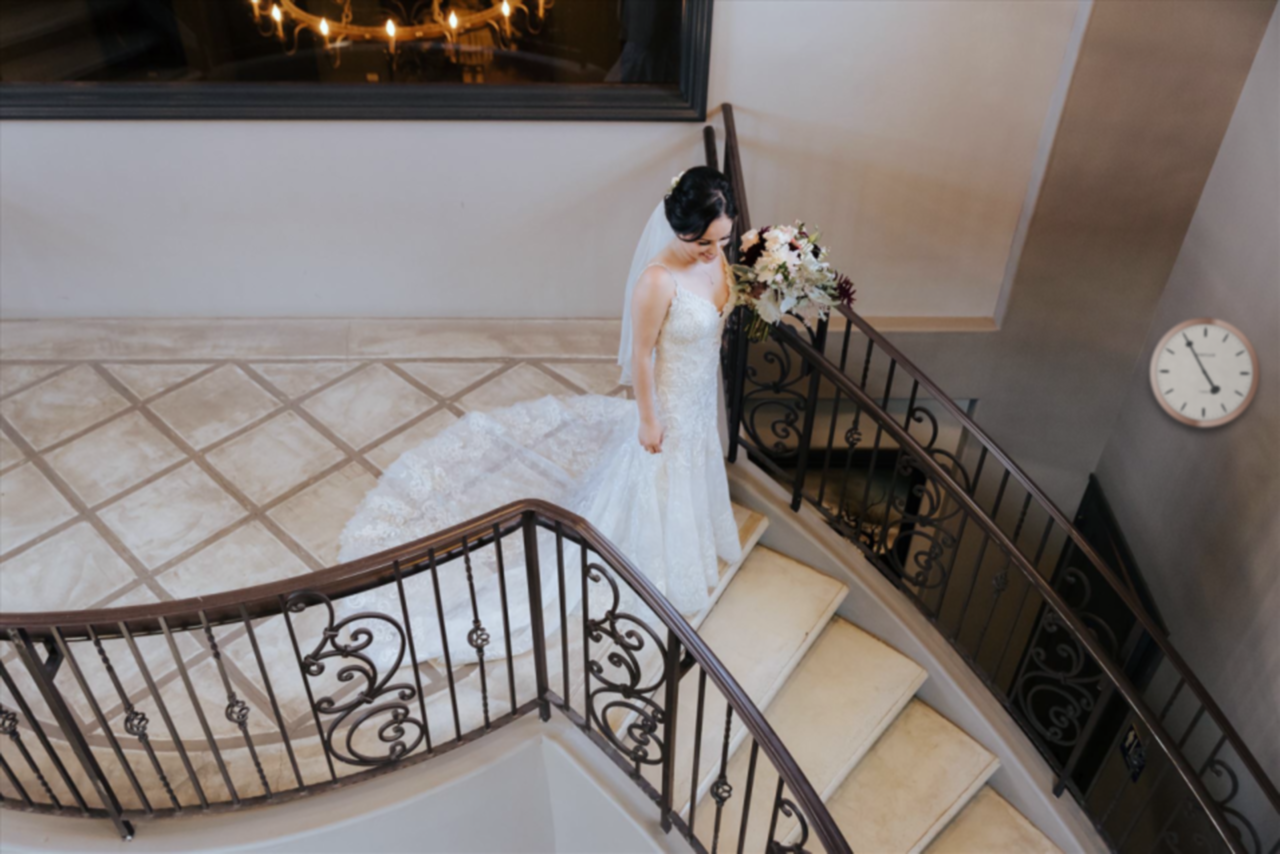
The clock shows h=4 m=55
